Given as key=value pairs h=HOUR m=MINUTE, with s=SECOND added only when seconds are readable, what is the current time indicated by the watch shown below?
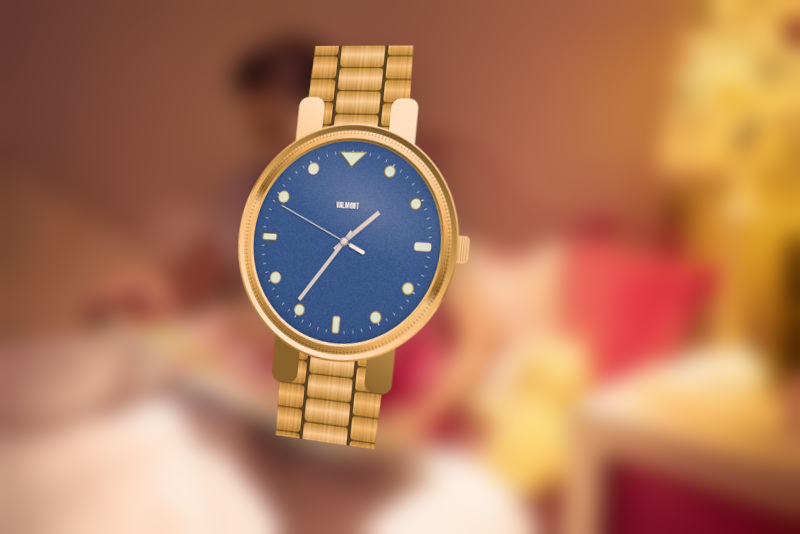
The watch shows h=1 m=35 s=49
